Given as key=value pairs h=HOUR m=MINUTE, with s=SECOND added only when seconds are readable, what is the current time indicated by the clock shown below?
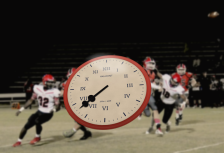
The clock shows h=7 m=38
